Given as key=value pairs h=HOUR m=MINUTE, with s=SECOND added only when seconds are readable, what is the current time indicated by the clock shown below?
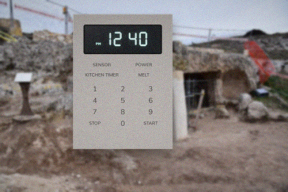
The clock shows h=12 m=40
